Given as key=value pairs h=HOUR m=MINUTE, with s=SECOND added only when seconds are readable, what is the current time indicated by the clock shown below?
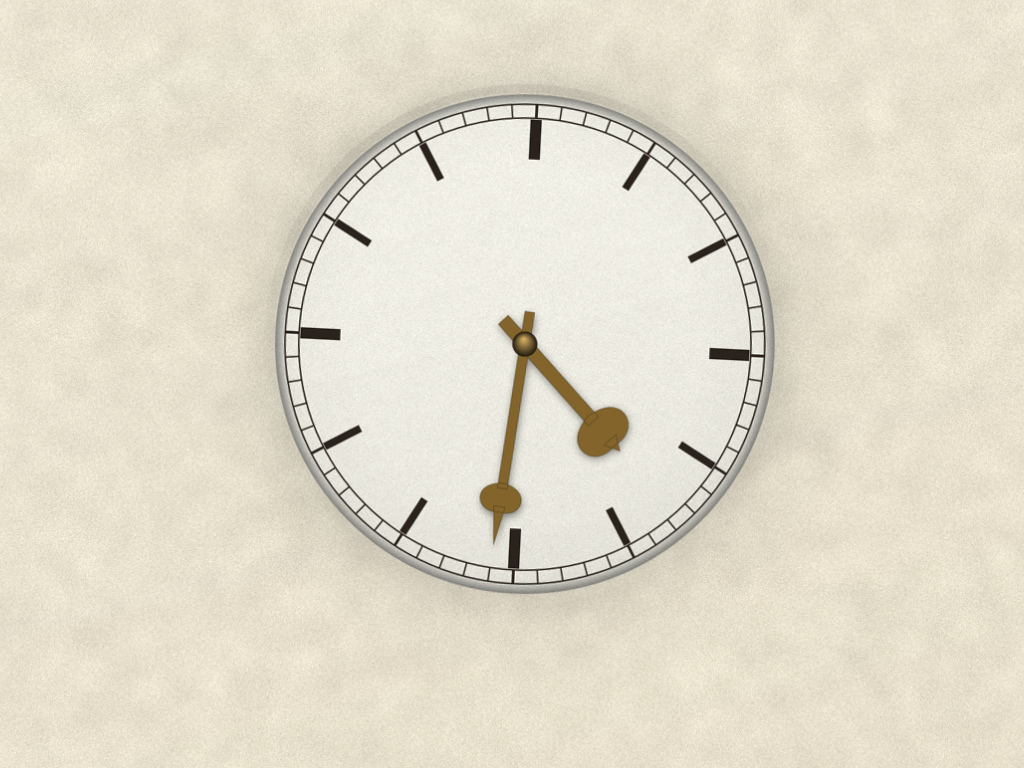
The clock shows h=4 m=31
